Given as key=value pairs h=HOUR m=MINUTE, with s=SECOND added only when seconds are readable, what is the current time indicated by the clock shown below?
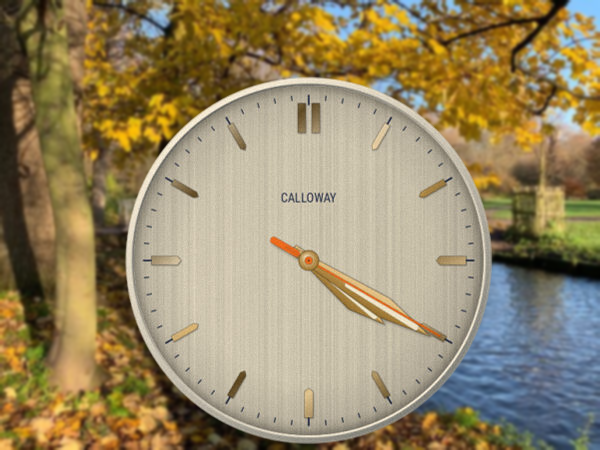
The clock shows h=4 m=20 s=20
